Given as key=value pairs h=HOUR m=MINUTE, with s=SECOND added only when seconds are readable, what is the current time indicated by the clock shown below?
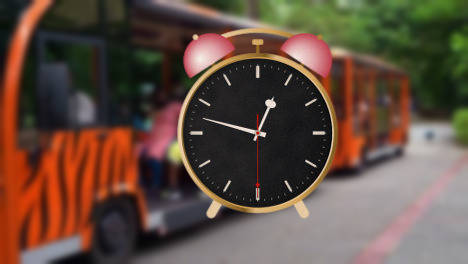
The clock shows h=12 m=47 s=30
